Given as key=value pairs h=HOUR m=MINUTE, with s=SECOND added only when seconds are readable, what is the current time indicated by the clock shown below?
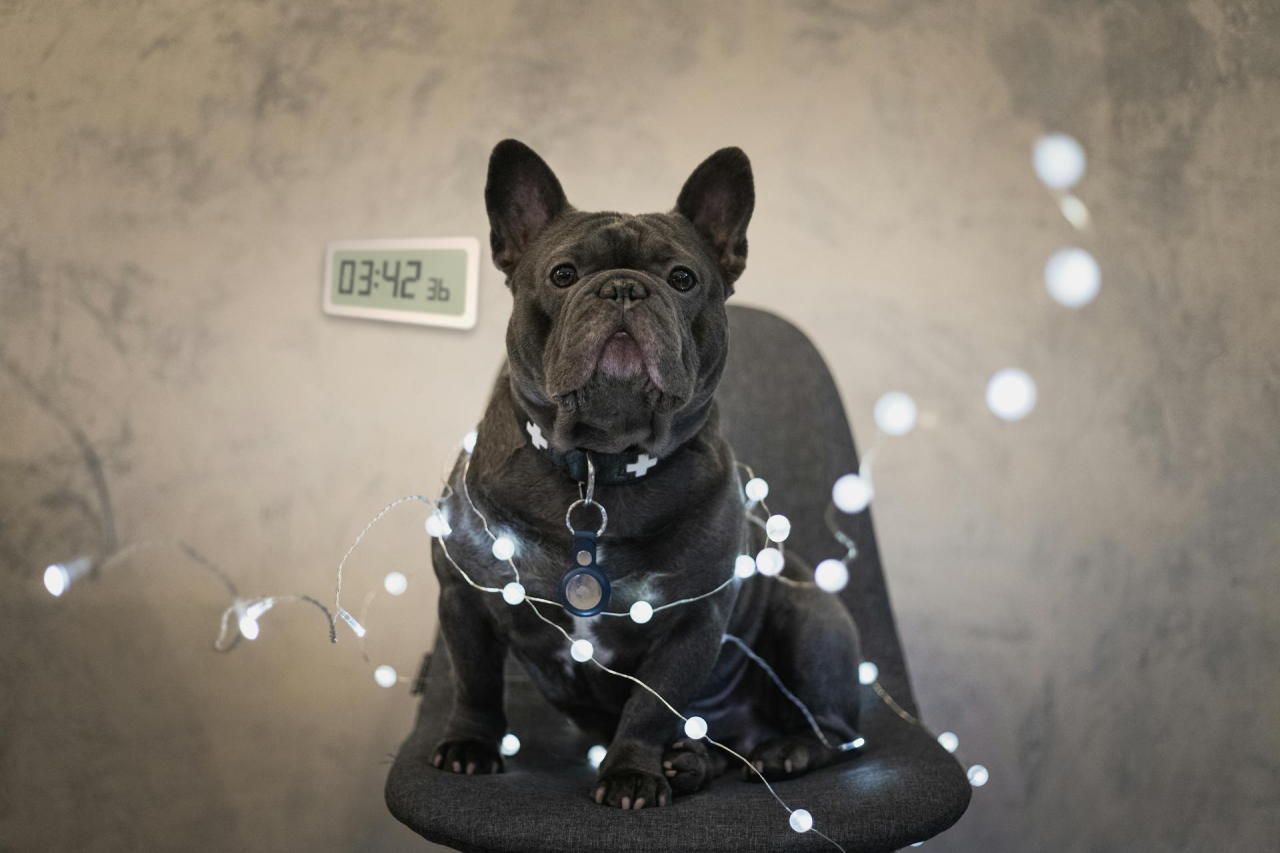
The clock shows h=3 m=42 s=36
